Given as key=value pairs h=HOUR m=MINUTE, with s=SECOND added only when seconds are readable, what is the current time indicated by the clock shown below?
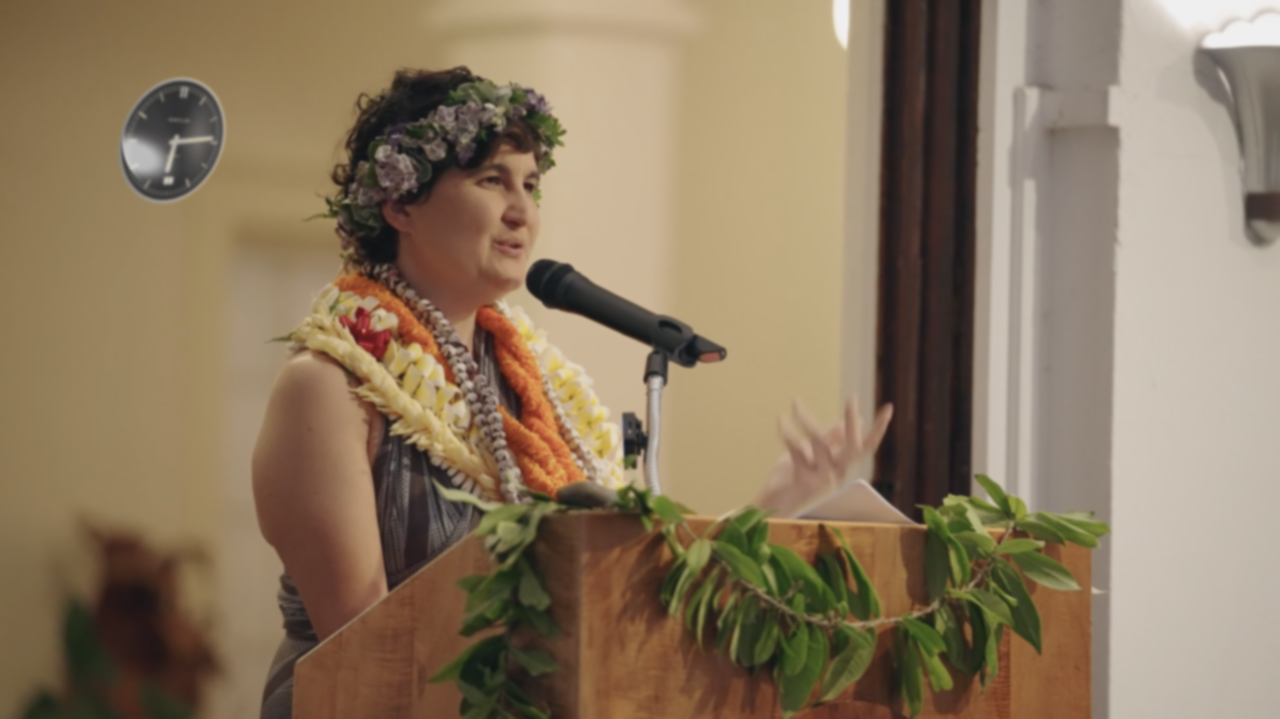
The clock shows h=6 m=14
